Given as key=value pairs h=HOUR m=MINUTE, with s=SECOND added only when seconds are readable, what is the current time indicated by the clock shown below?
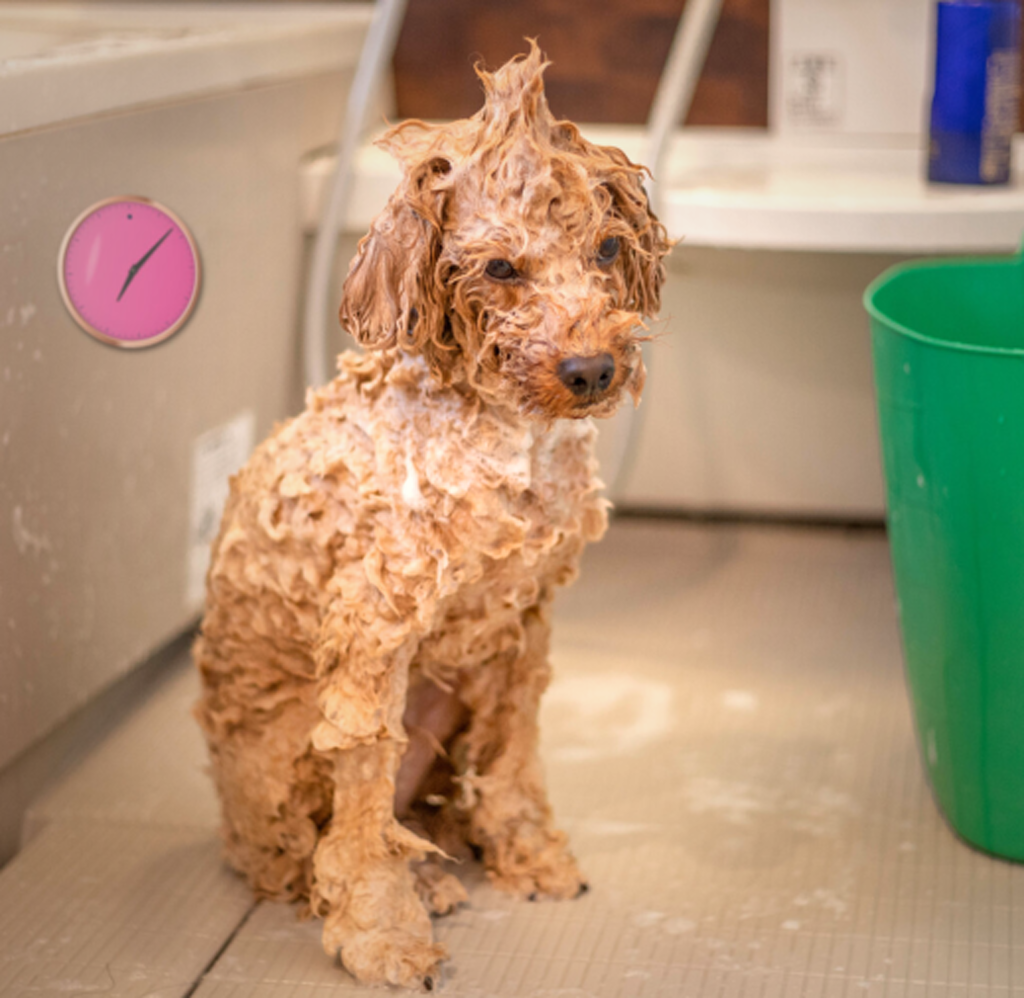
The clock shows h=7 m=8
